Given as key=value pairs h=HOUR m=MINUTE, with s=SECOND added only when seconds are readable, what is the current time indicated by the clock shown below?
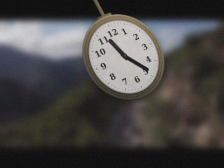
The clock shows h=11 m=24
